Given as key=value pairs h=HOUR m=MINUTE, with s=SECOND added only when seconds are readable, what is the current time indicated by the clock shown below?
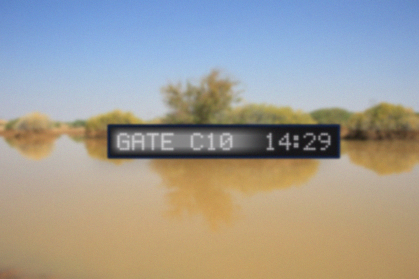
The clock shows h=14 m=29
